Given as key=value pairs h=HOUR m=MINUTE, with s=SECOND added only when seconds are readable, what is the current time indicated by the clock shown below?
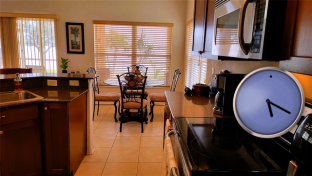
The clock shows h=5 m=19
